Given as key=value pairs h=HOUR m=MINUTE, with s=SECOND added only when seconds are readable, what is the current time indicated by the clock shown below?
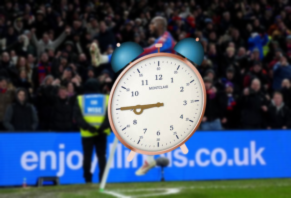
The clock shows h=8 m=45
